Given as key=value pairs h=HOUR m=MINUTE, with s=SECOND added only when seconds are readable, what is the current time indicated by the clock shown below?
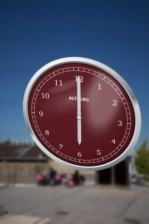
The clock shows h=6 m=0
